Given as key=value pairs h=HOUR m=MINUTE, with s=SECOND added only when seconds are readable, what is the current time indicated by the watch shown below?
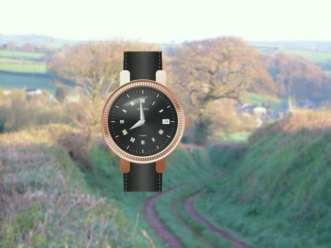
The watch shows h=7 m=59
